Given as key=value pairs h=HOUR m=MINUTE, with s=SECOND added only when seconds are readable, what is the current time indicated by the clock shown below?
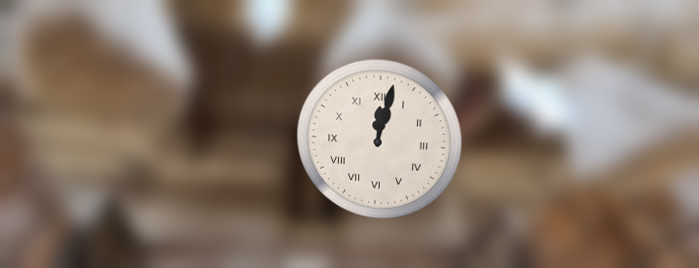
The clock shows h=12 m=2
